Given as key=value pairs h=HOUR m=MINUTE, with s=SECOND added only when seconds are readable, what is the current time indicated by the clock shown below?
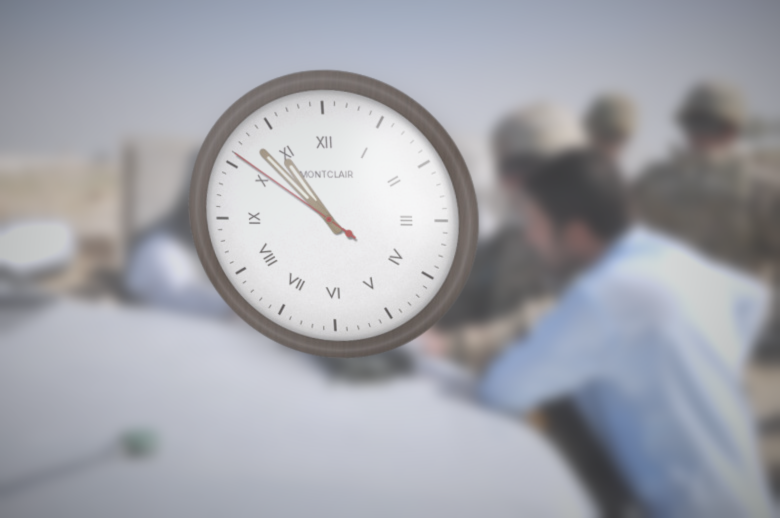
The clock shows h=10 m=52 s=51
